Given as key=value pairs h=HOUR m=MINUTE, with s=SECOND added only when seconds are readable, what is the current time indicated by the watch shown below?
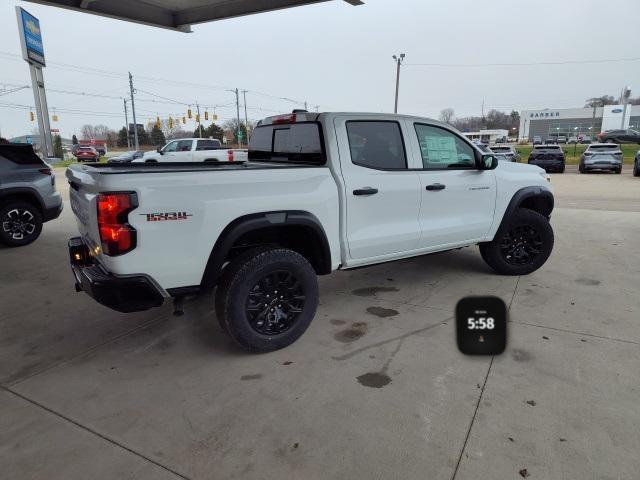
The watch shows h=5 m=58
